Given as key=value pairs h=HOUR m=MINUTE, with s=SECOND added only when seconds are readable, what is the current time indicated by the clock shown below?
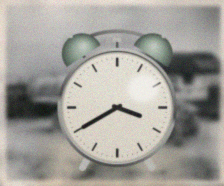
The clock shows h=3 m=40
